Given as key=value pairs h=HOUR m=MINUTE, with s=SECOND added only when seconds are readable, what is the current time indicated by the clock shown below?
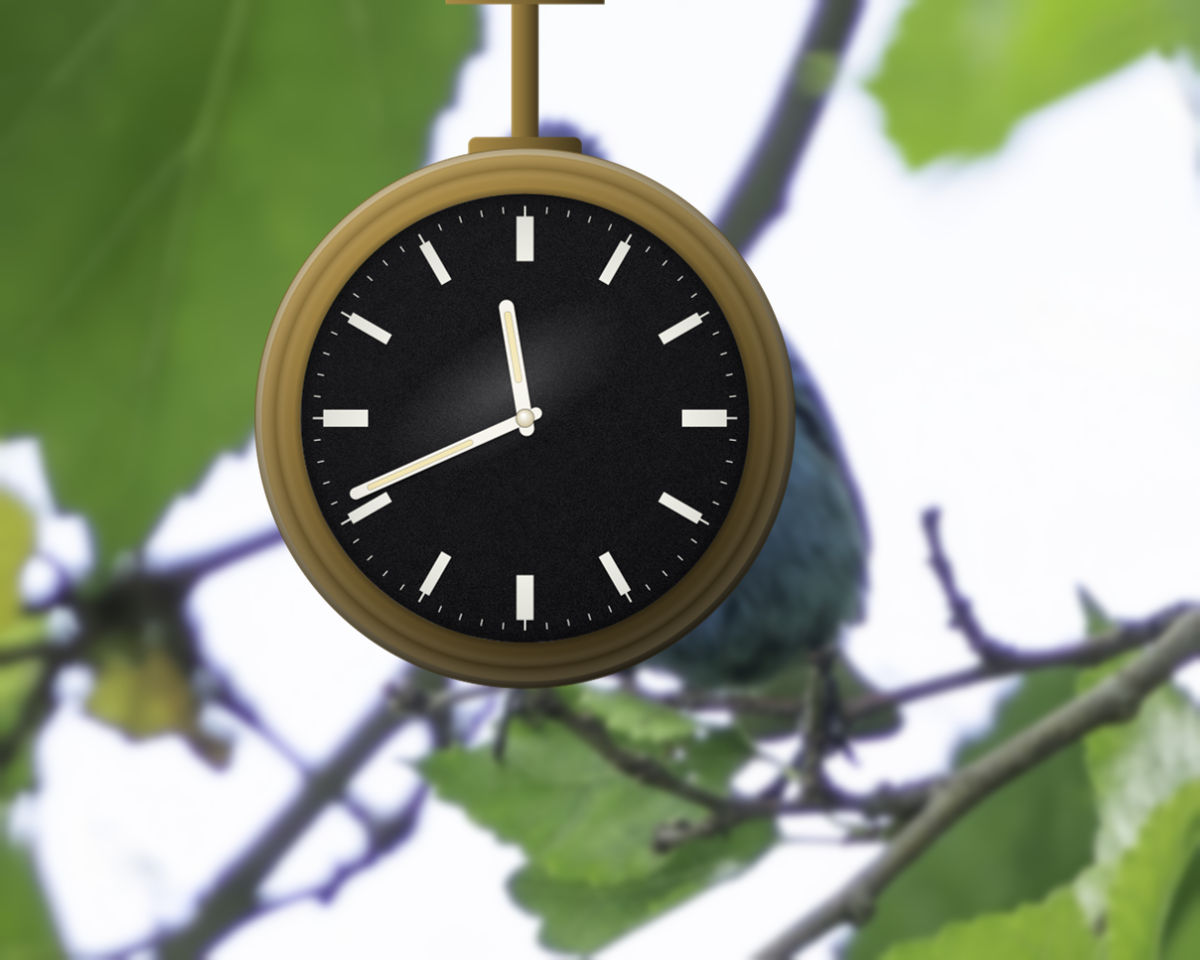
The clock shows h=11 m=41
